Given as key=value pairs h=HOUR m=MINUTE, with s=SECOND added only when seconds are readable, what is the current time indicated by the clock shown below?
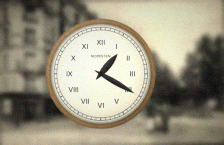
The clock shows h=1 m=20
